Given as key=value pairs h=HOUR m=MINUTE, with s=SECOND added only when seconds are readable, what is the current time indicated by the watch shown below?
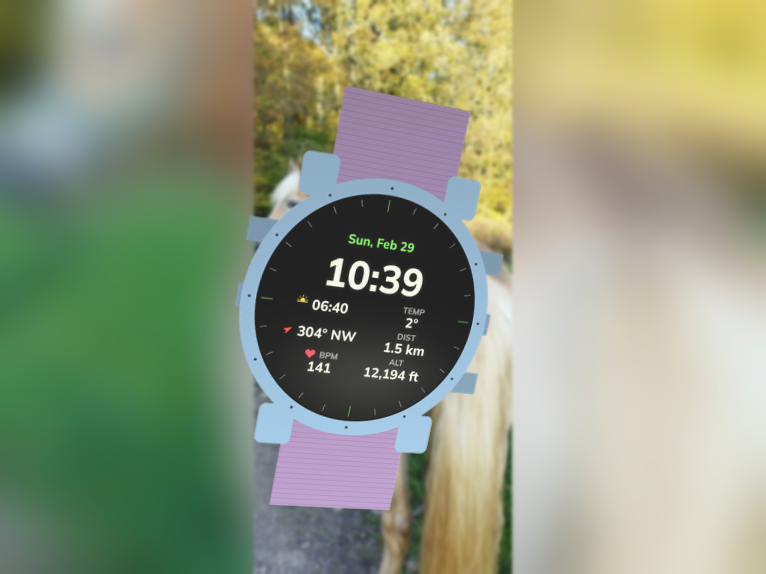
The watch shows h=10 m=39
